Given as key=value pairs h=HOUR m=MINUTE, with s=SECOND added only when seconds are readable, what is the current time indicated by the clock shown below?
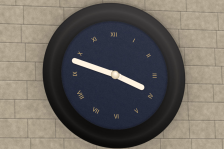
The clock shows h=3 m=48
